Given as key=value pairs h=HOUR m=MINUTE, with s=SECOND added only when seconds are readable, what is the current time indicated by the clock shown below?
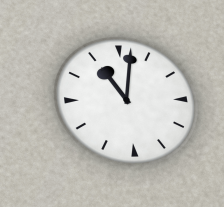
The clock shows h=11 m=2
